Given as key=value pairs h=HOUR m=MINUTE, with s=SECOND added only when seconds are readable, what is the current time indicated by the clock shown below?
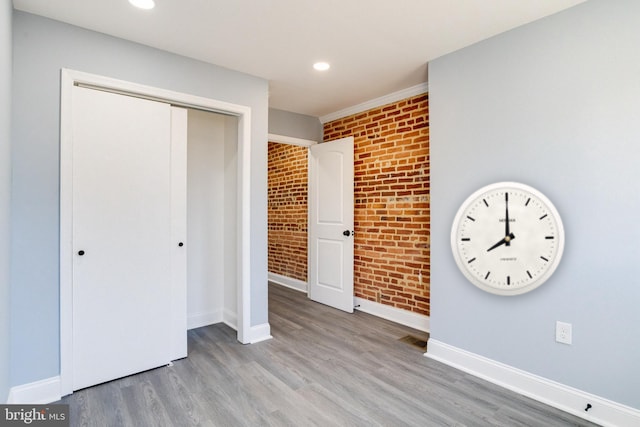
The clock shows h=8 m=0
